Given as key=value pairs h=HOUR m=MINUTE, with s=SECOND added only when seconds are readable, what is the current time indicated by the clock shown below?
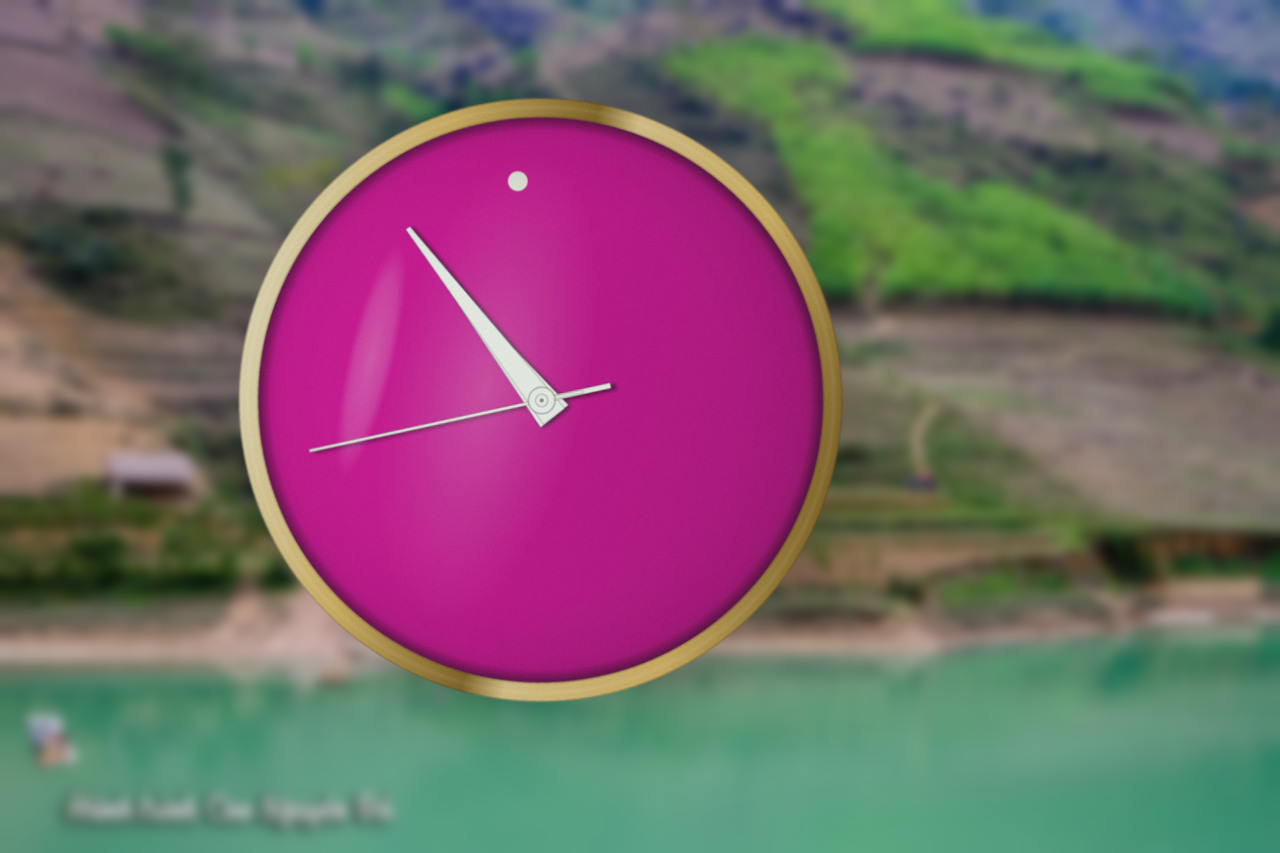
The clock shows h=10 m=54 s=44
